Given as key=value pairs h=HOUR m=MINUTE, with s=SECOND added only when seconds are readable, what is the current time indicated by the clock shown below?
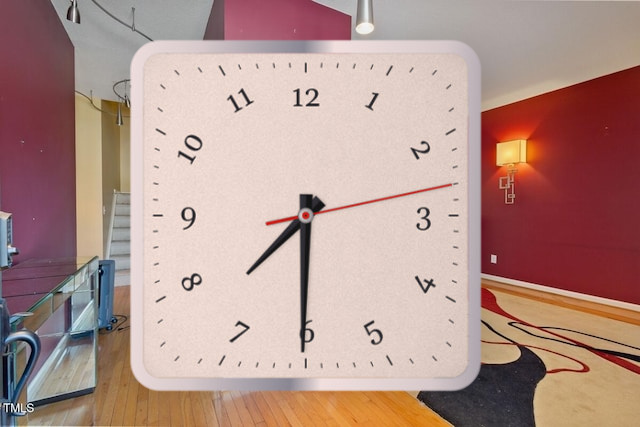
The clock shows h=7 m=30 s=13
